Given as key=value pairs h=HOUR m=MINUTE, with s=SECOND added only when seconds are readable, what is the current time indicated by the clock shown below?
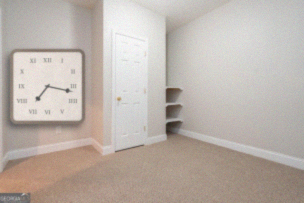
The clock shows h=7 m=17
